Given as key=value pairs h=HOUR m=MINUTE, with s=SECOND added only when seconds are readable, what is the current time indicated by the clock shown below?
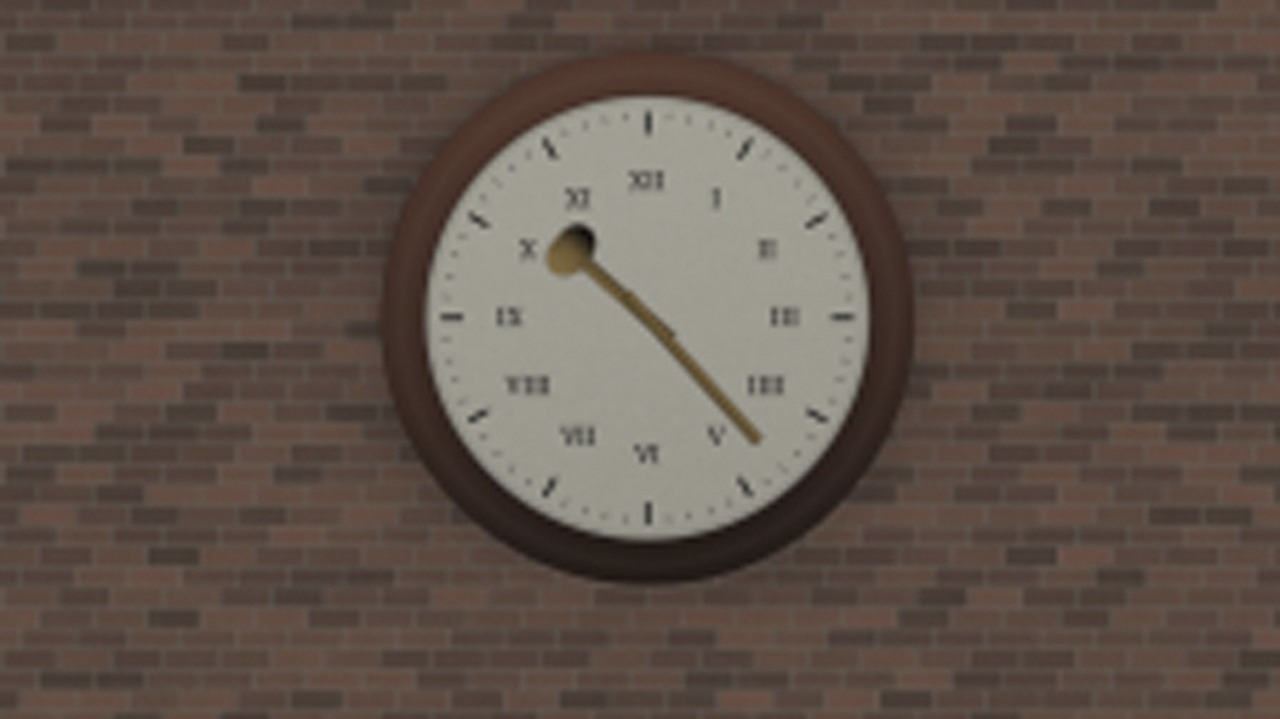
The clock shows h=10 m=23
